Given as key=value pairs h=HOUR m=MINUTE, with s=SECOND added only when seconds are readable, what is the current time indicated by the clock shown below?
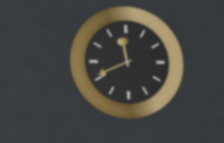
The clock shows h=11 m=41
